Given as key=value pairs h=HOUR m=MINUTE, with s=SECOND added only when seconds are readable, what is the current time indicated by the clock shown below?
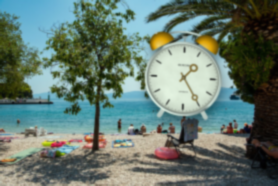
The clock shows h=1 m=25
